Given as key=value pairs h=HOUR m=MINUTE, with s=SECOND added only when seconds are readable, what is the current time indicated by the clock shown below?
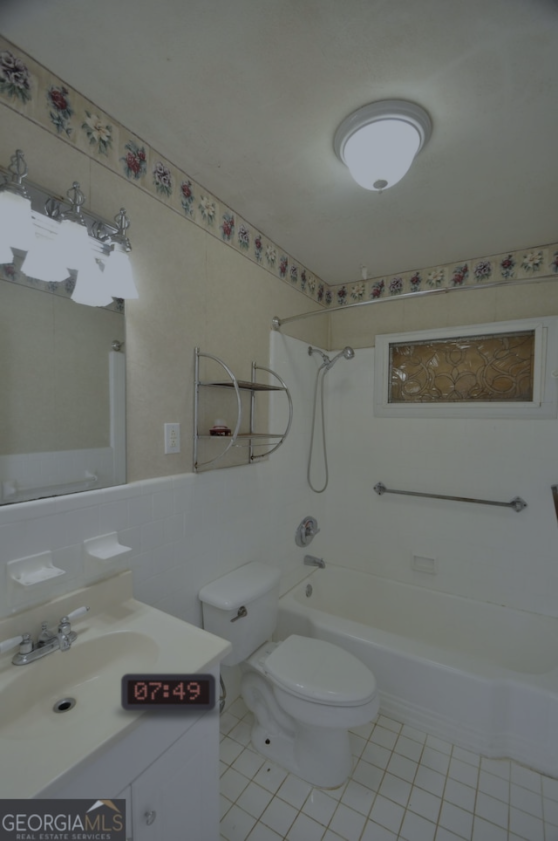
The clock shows h=7 m=49
